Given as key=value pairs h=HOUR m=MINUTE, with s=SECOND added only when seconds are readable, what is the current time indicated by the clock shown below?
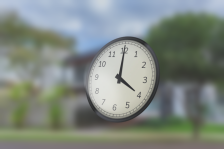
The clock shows h=4 m=0
